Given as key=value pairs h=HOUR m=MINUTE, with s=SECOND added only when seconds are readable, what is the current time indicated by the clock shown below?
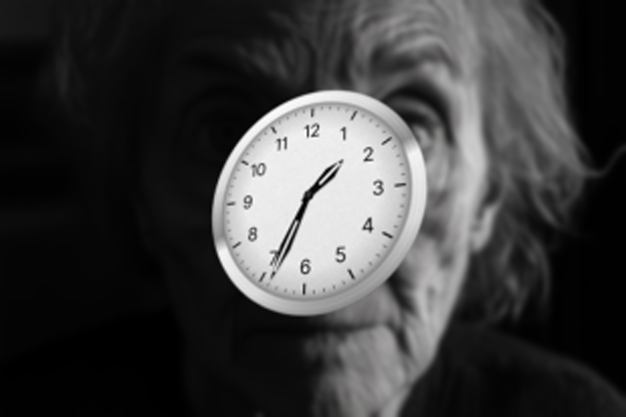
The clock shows h=1 m=34
